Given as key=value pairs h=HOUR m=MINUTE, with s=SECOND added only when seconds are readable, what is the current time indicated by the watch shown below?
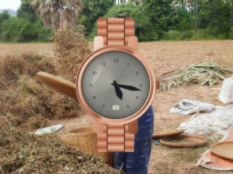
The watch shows h=5 m=17
